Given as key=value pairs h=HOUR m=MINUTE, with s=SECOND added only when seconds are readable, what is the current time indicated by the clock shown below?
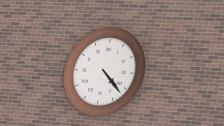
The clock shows h=4 m=22
